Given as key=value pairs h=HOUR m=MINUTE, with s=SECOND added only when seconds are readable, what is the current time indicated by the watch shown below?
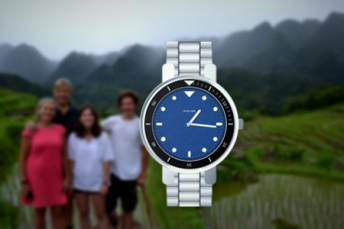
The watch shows h=1 m=16
